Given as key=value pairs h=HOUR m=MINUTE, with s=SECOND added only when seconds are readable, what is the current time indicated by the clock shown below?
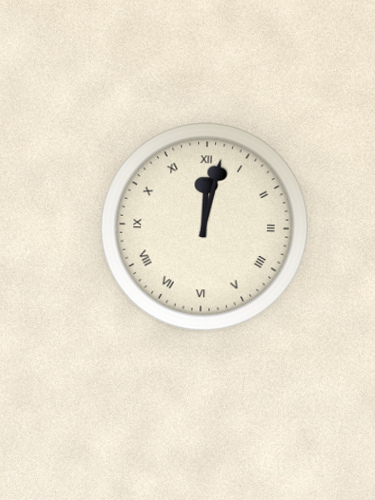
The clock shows h=12 m=2
